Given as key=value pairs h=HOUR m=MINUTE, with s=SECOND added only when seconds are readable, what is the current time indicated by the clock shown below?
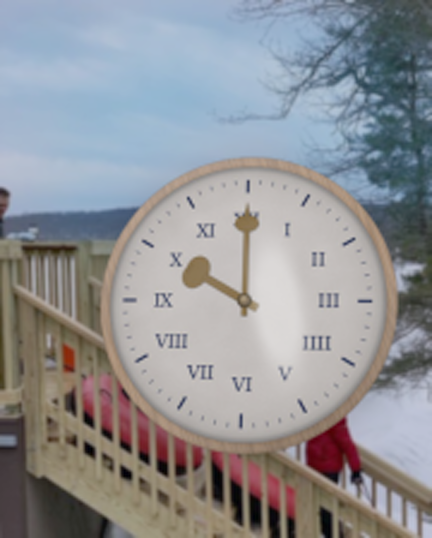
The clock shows h=10 m=0
